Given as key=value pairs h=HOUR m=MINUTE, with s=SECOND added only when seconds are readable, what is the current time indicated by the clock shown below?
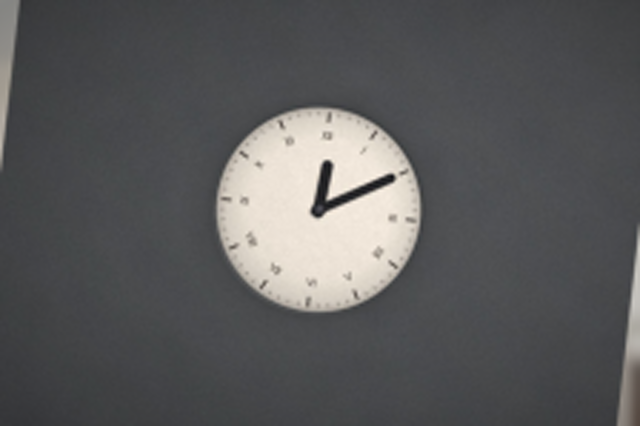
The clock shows h=12 m=10
